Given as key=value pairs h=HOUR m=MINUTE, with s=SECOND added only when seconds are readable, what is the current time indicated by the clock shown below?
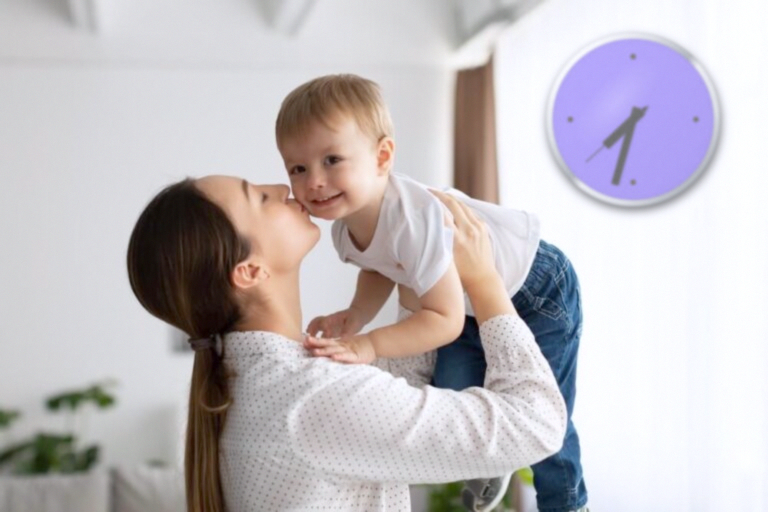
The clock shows h=7 m=32 s=38
